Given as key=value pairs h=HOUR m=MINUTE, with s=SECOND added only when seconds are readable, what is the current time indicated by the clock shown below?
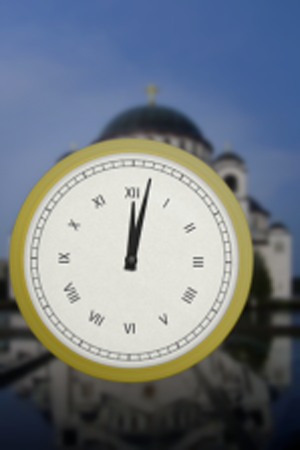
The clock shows h=12 m=2
